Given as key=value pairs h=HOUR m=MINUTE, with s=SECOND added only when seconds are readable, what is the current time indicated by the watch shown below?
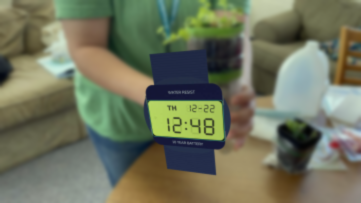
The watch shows h=12 m=48
